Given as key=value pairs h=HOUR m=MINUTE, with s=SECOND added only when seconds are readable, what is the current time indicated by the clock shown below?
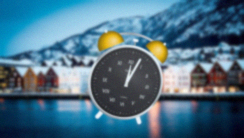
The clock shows h=12 m=3
